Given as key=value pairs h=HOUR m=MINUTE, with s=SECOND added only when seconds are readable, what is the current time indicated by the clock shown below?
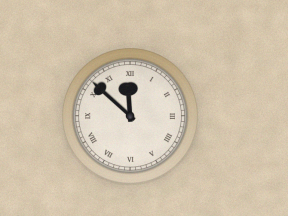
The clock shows h=11 m=52
